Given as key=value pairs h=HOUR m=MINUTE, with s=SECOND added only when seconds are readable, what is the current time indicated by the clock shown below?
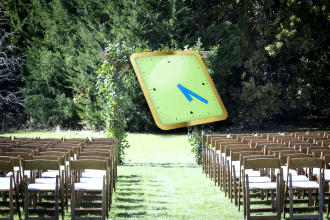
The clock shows h=5 m=22
